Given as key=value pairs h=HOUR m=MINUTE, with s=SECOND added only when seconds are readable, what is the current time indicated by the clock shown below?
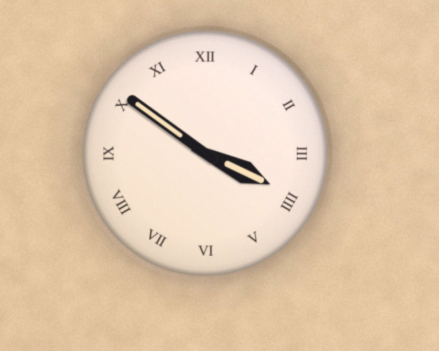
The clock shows h=3 m=51
